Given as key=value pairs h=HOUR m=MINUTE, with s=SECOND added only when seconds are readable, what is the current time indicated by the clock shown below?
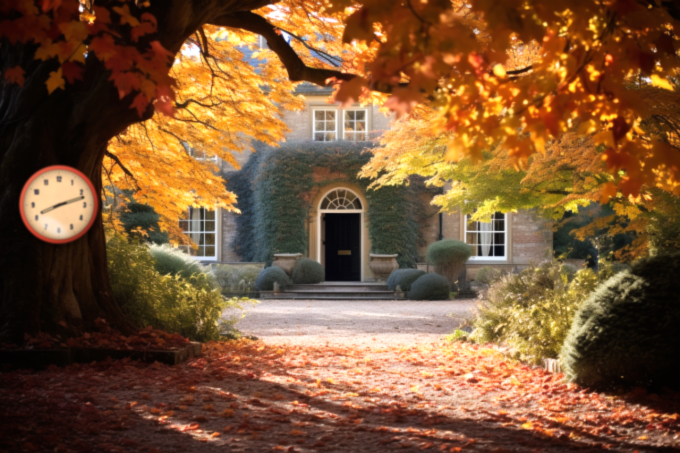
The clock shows h=8 m=12
